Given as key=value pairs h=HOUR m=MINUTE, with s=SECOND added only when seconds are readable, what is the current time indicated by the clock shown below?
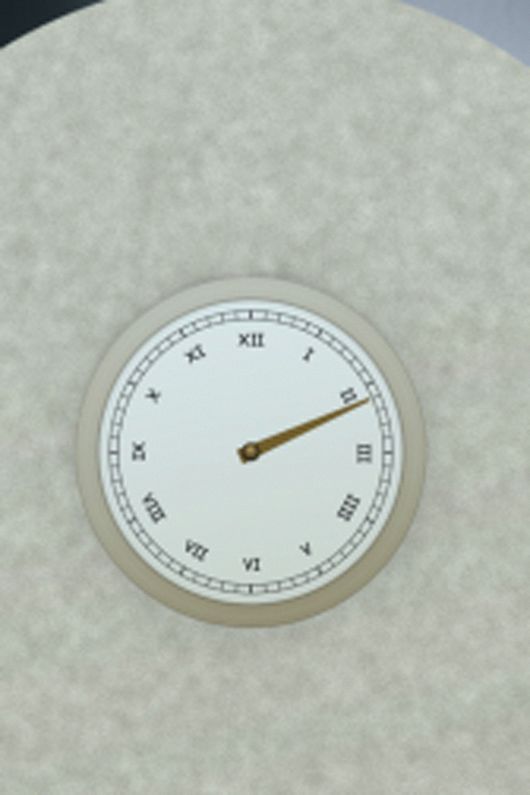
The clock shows h=2 m=11
